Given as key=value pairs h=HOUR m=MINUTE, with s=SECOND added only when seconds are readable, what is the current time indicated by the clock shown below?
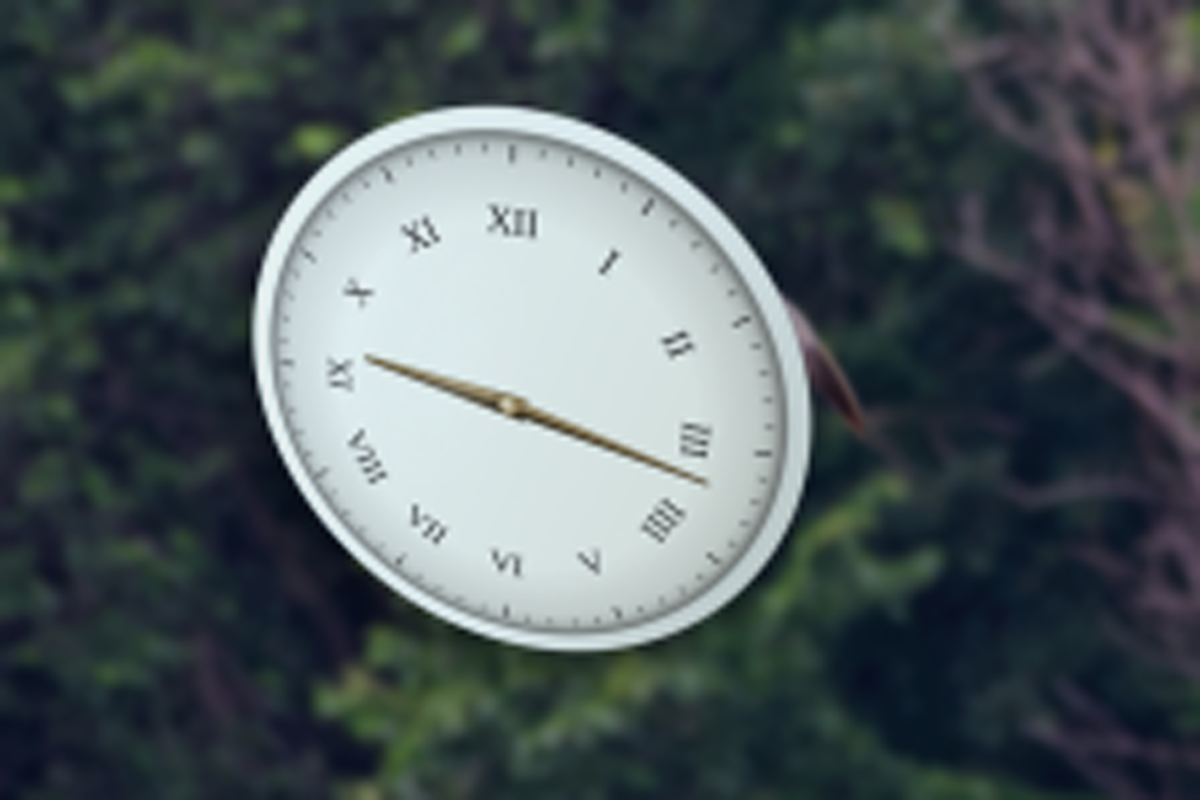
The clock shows h=9 m=17
